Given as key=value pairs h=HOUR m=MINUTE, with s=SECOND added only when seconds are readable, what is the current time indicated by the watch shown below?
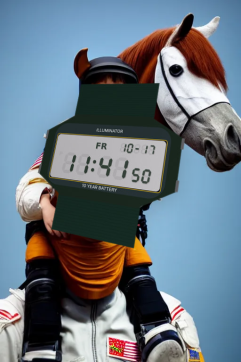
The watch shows h=11 m=41 s=50
